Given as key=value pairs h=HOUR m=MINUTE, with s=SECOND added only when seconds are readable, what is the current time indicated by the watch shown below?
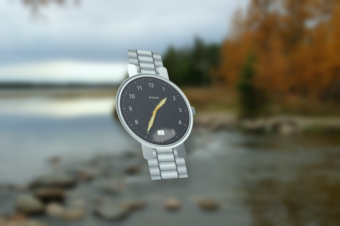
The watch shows h=1 m=35
